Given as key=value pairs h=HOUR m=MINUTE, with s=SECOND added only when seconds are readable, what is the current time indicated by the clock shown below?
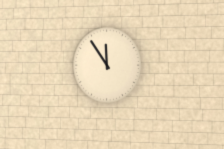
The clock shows h=11 m=54
